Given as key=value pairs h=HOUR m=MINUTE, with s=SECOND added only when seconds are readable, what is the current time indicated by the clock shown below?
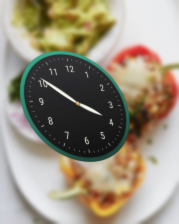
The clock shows h=3 m=51
